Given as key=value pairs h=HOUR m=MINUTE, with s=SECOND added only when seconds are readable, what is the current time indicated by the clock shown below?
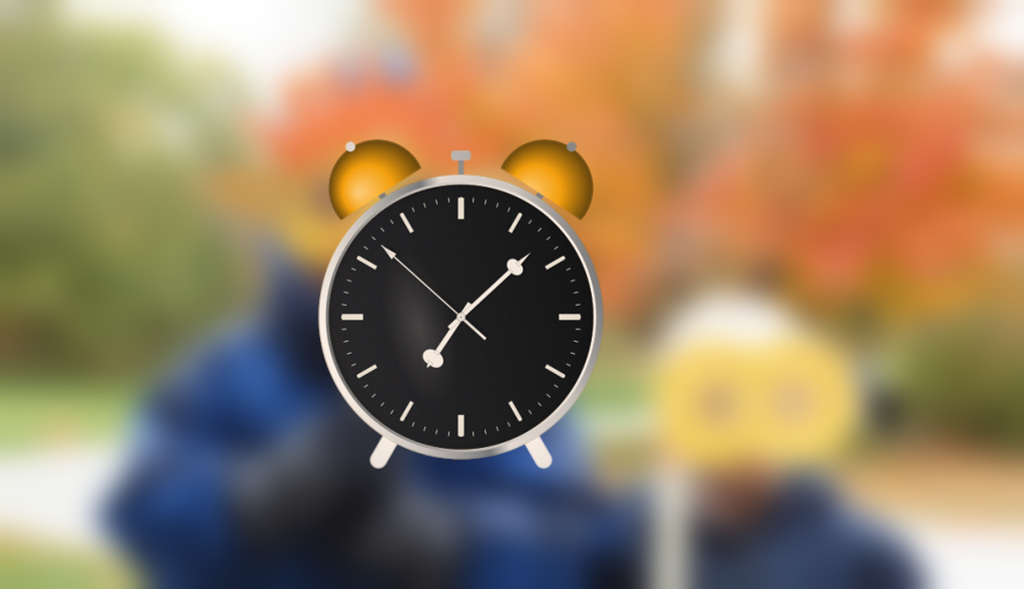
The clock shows h=7 m=7 s=52
